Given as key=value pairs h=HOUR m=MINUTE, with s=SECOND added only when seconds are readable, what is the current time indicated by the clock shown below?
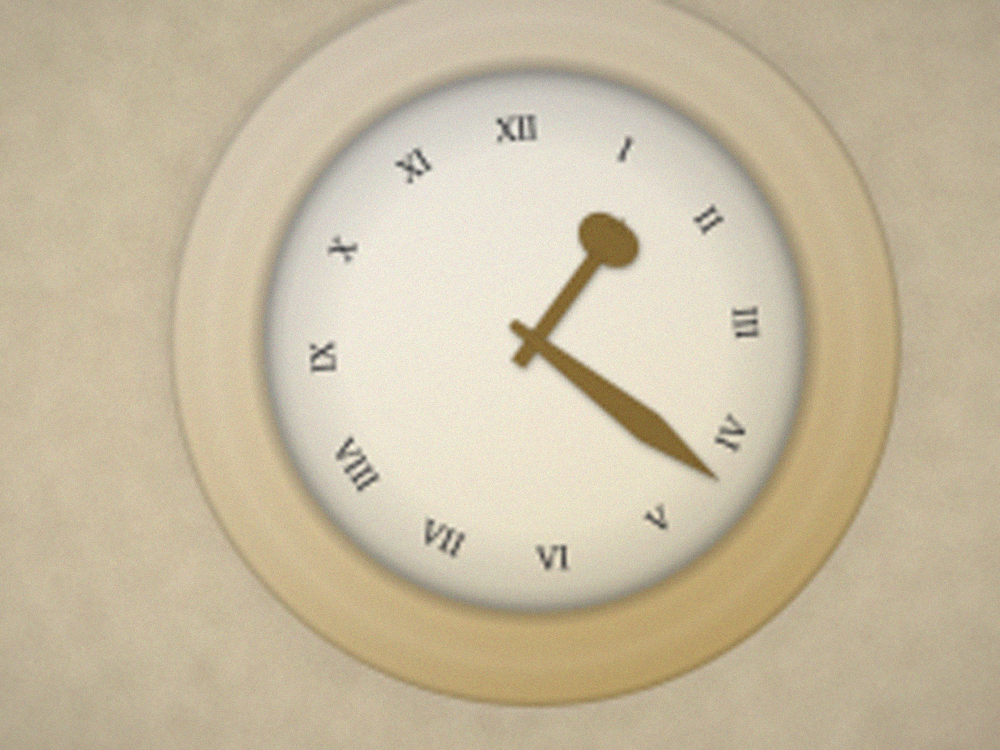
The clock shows h=1 m=22
